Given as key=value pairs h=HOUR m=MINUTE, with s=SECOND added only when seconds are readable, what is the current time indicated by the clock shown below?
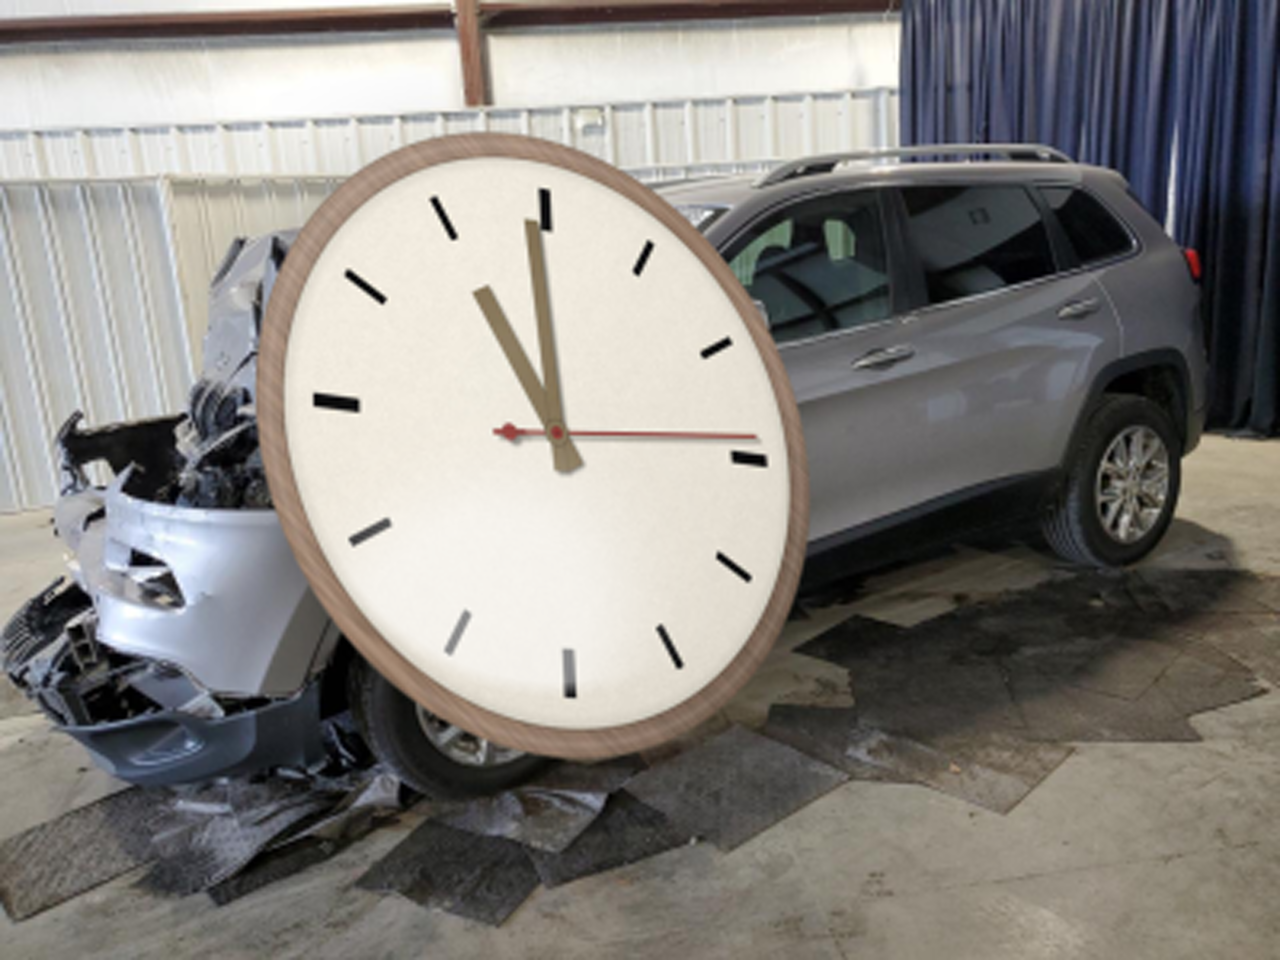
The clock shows h=10 m=59 s=14
